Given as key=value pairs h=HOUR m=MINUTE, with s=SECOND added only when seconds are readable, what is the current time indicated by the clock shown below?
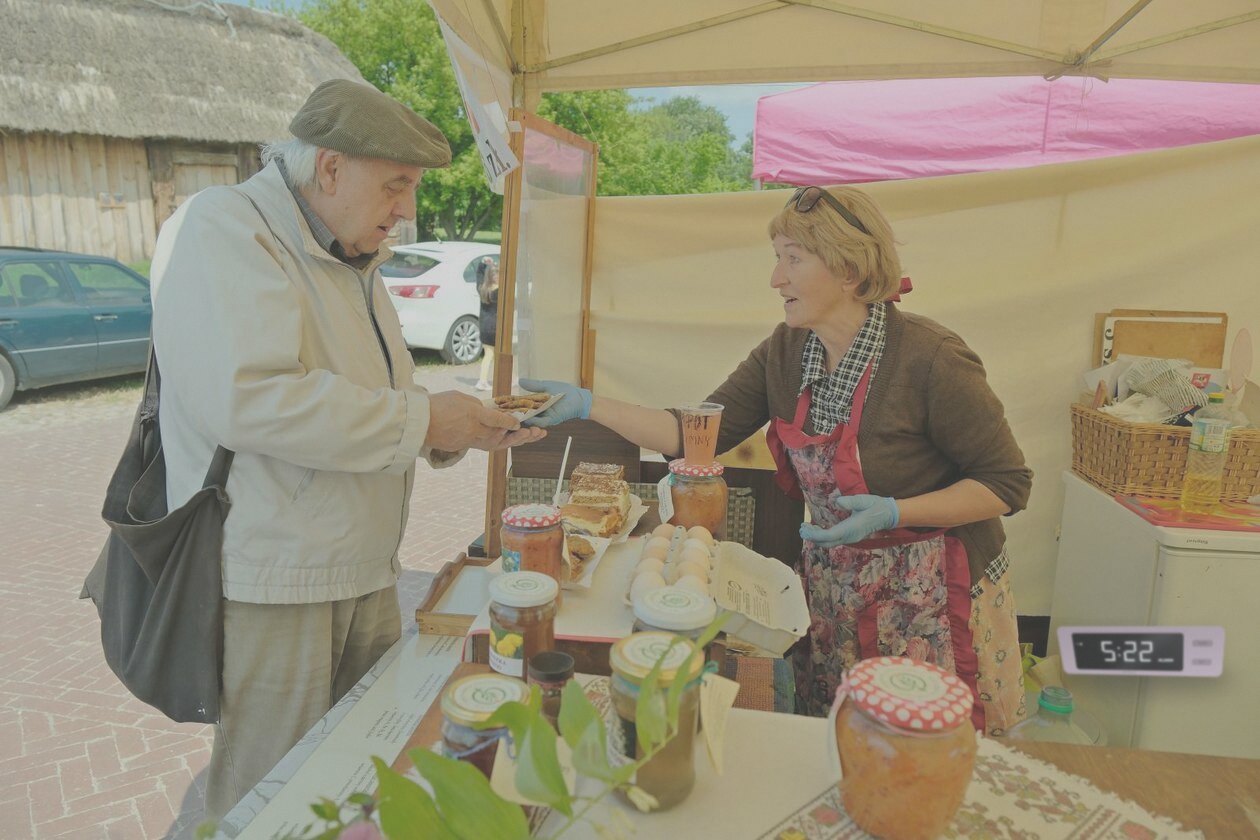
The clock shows h=5 m=22
